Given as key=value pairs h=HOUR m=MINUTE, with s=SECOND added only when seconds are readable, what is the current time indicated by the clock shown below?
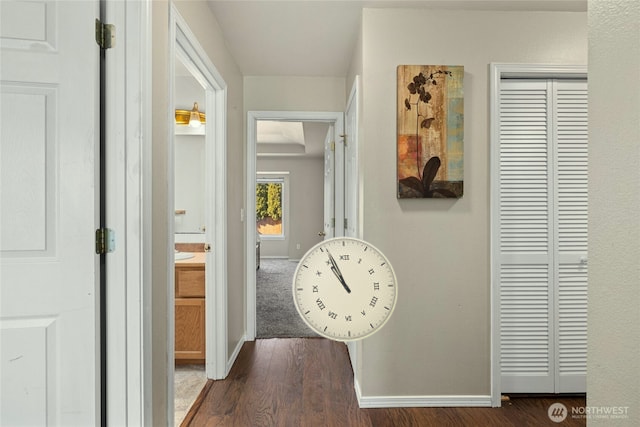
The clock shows h=10 m=56
